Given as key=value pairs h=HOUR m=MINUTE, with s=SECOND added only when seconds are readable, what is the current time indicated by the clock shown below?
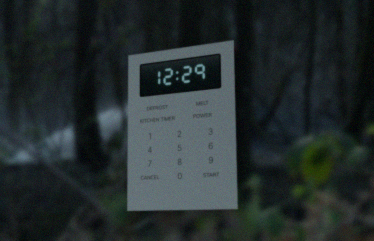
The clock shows h=12 m=29
